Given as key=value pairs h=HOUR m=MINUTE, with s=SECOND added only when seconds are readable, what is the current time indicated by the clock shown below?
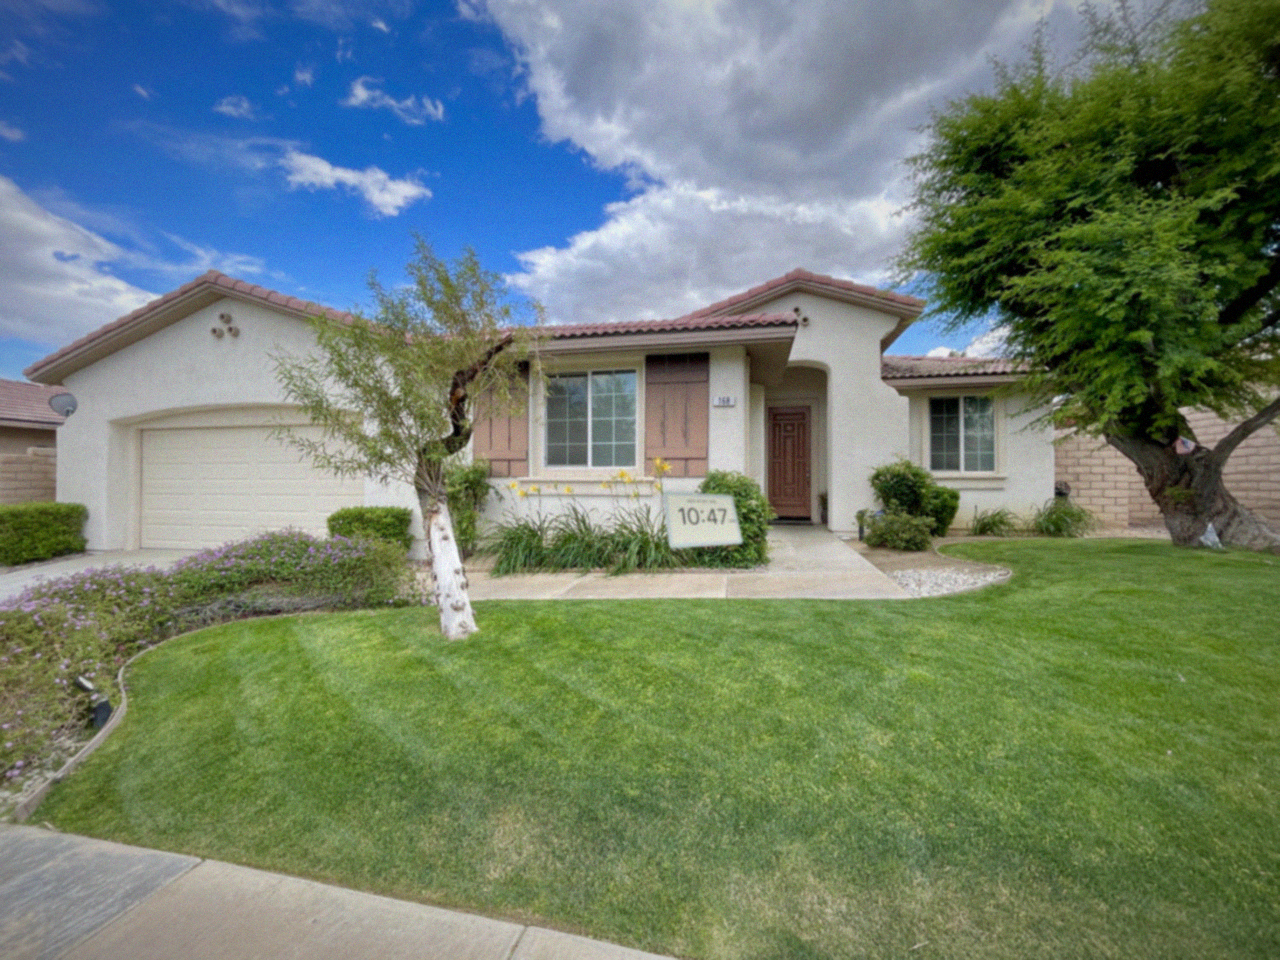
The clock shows h=10 m=47
